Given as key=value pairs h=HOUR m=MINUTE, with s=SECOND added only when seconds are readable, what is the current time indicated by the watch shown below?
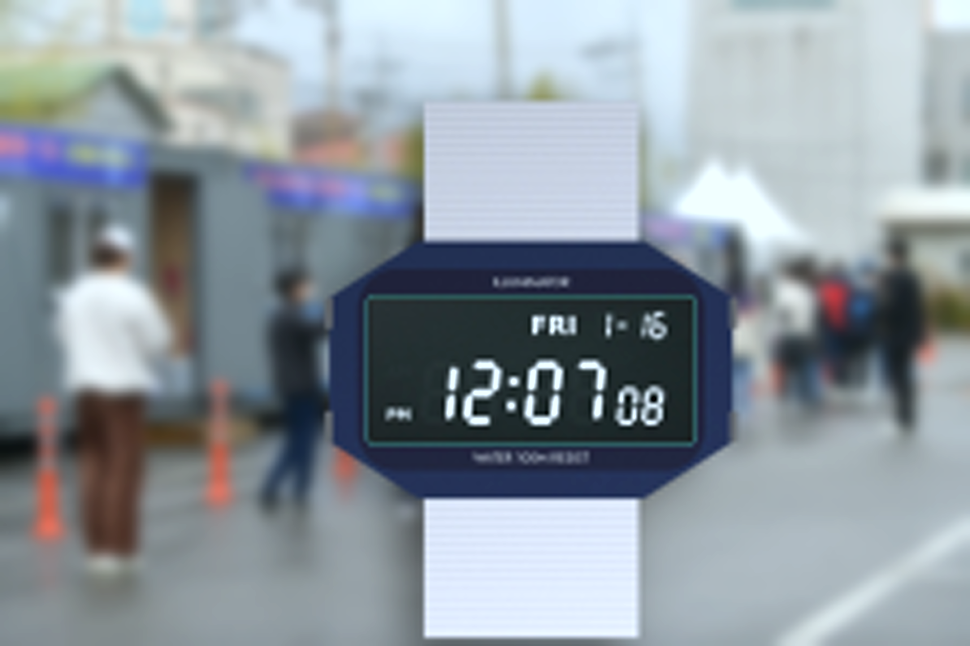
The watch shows h=12 m=7 s=8
